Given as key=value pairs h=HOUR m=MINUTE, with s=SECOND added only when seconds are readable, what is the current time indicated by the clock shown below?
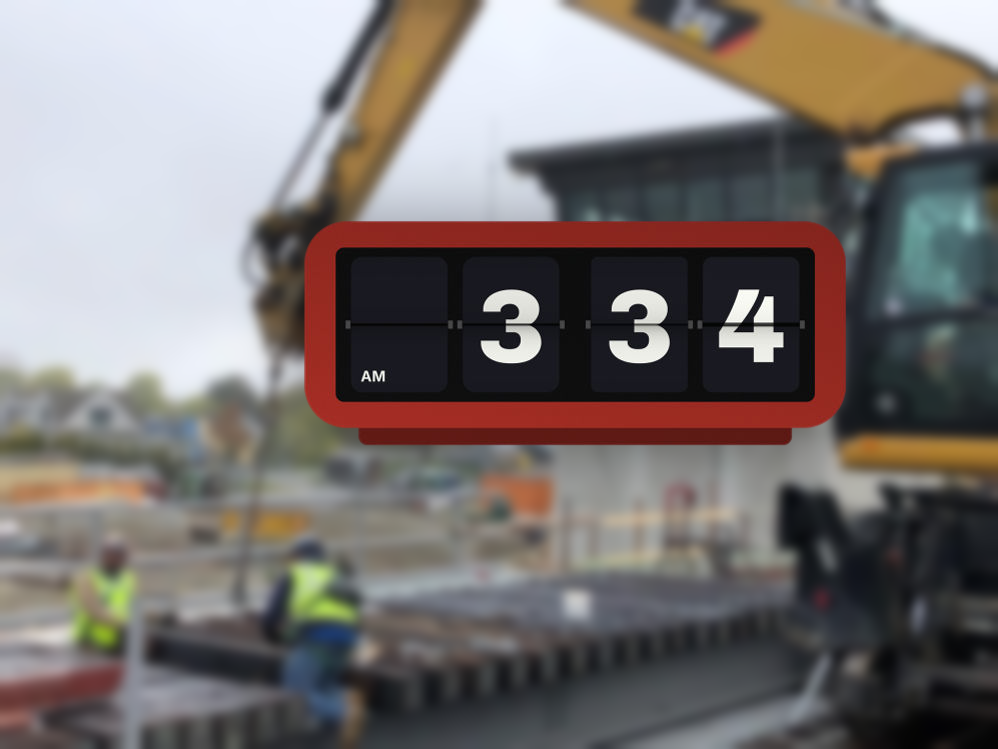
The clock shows h=3 m=34
